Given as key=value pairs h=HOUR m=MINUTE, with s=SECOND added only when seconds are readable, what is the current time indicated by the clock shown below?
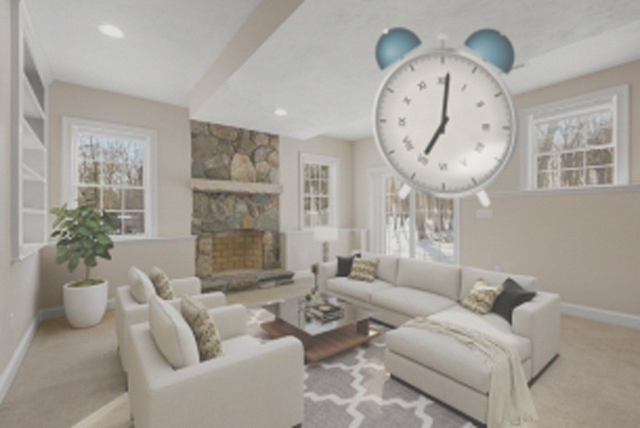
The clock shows h=7 m=1
